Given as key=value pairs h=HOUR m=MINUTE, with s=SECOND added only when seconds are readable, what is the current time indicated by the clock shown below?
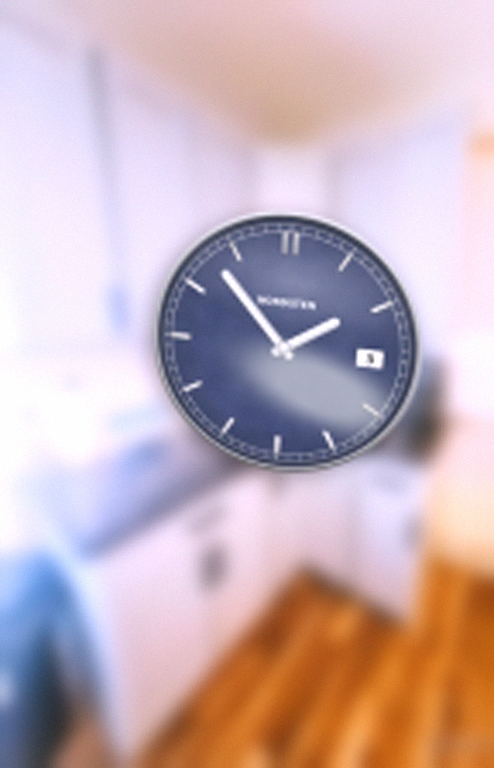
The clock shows h=1 m=53
